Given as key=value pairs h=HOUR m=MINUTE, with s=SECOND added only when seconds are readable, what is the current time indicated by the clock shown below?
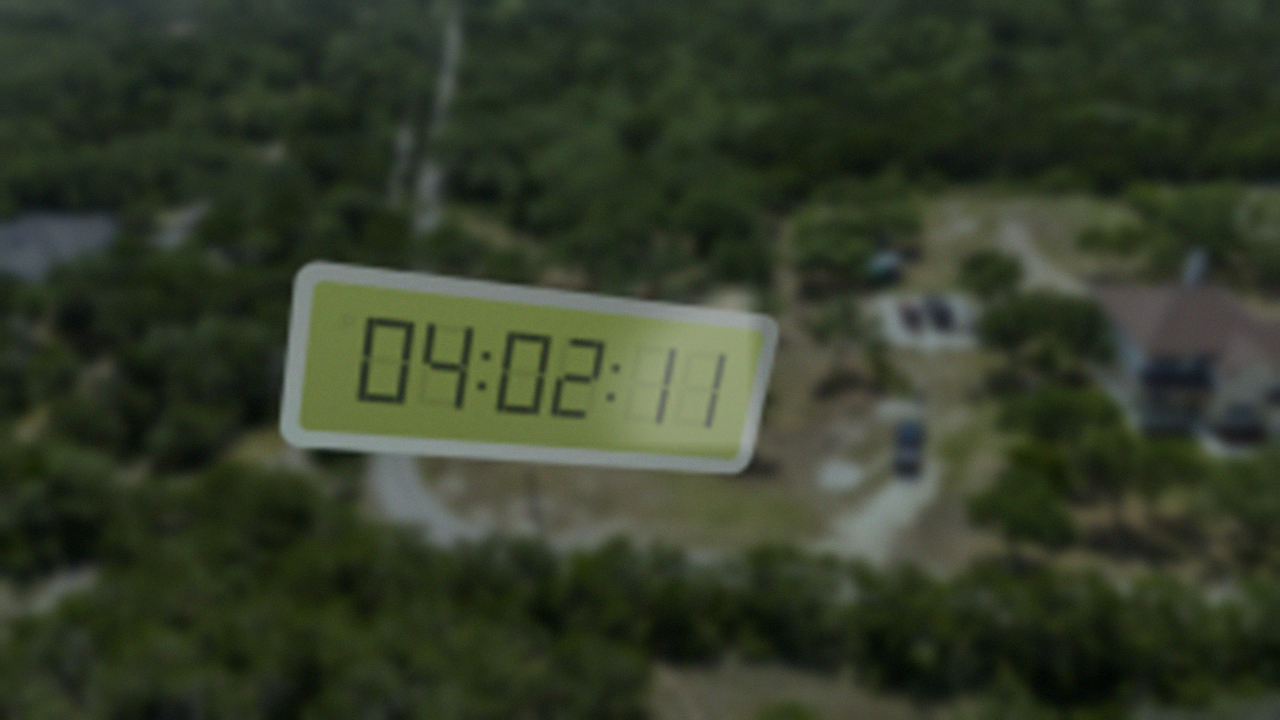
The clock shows h=4 m=2 s=11
